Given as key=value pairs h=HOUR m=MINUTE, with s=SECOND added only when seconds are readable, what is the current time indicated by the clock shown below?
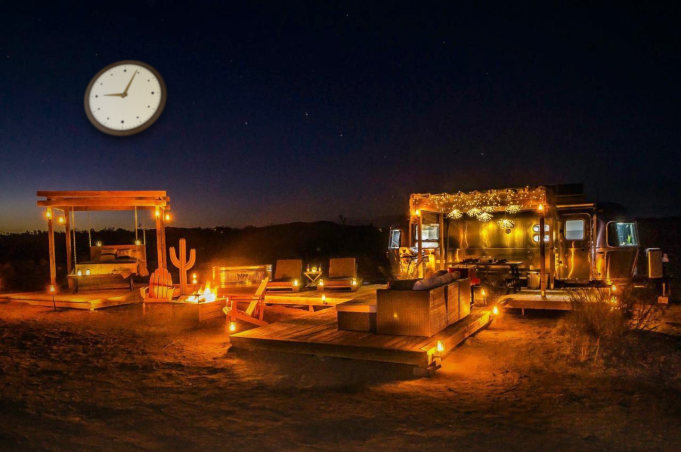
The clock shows h=9 m=4
